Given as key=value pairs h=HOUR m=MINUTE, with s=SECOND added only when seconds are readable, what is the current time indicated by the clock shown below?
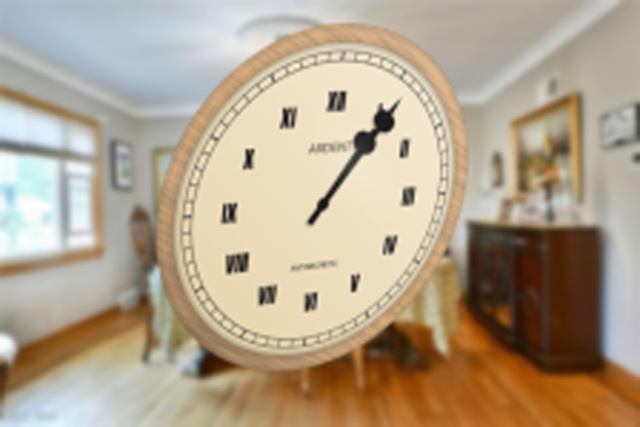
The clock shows h=1 m=6
